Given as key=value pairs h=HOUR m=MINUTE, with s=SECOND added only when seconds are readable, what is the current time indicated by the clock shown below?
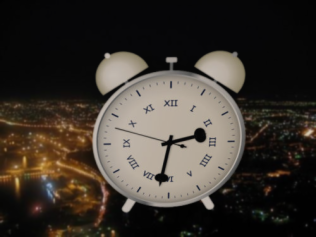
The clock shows h=2 m=31 s=48
